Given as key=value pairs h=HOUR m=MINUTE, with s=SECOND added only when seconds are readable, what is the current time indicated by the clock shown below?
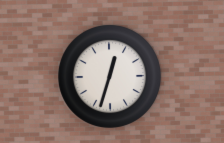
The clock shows h=12 m=33
